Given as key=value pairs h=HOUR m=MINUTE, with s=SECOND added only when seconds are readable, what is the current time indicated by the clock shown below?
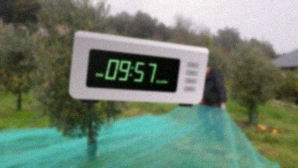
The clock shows h=9 m=57
